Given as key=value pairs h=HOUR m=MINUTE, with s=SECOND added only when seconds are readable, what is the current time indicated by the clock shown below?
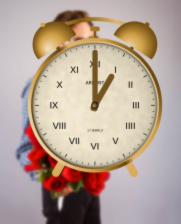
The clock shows h=1 m=0
